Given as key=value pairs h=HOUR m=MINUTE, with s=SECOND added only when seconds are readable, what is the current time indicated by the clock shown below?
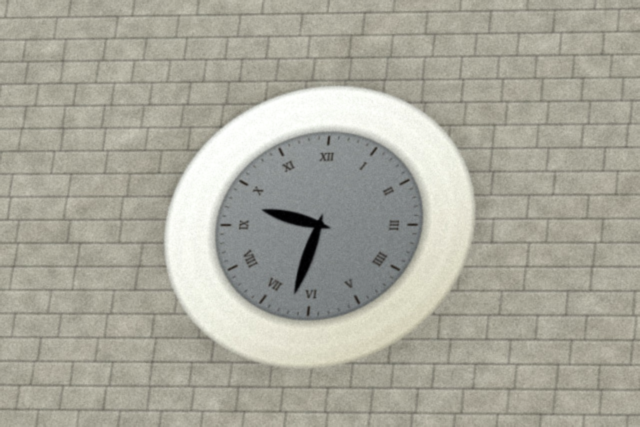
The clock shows h=9 m=32
